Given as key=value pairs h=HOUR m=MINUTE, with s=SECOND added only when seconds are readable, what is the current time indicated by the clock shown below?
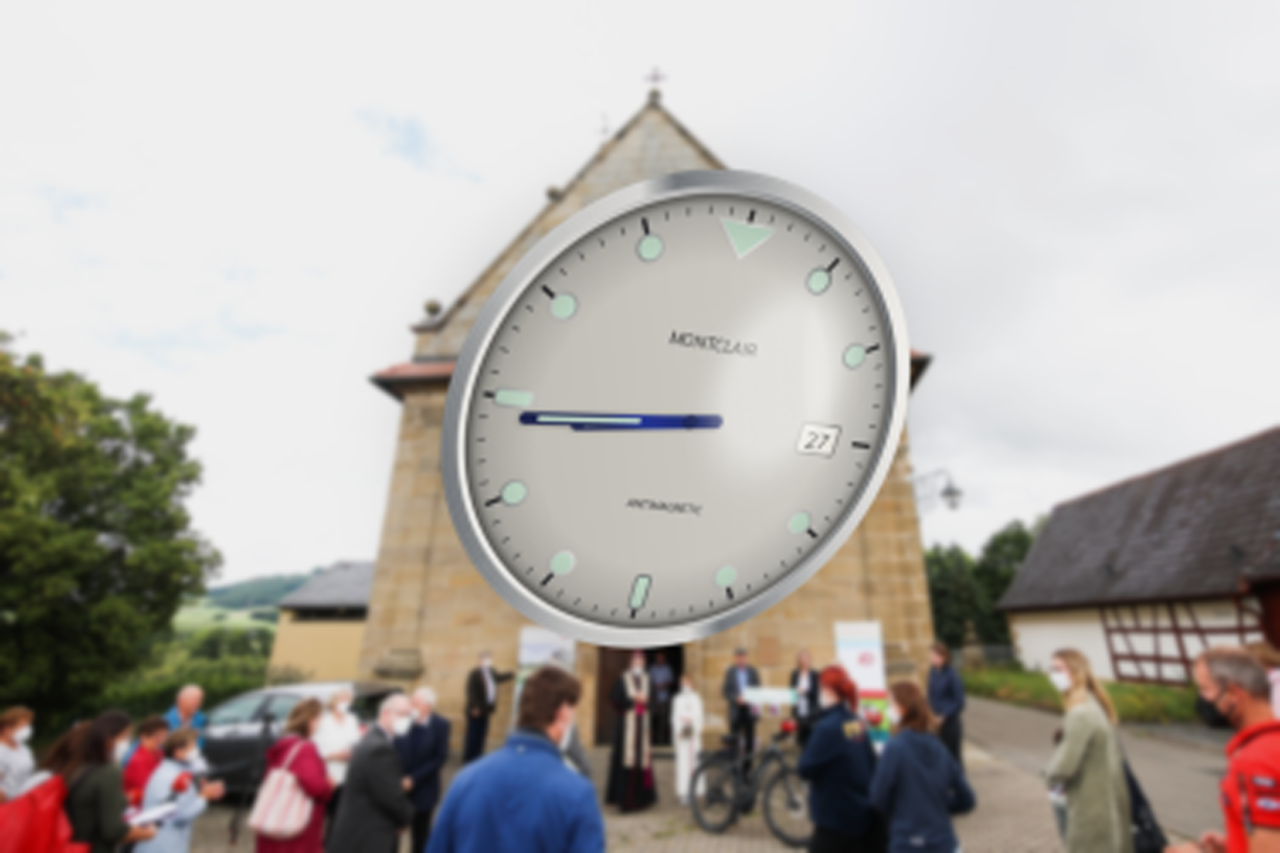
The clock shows h=8 m=44
